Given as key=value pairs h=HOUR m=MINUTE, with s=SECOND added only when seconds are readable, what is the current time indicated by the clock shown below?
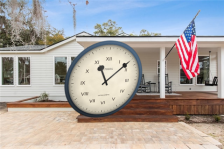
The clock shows h=11 m=8
